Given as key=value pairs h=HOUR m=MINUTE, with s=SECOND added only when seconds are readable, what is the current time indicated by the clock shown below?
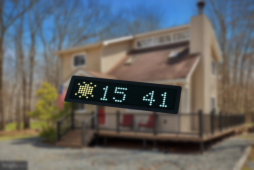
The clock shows h=15 m=41
